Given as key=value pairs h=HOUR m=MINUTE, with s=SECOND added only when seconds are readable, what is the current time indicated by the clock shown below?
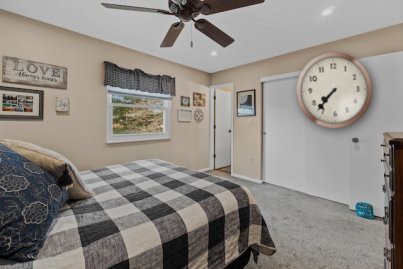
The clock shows h=7 m=37
